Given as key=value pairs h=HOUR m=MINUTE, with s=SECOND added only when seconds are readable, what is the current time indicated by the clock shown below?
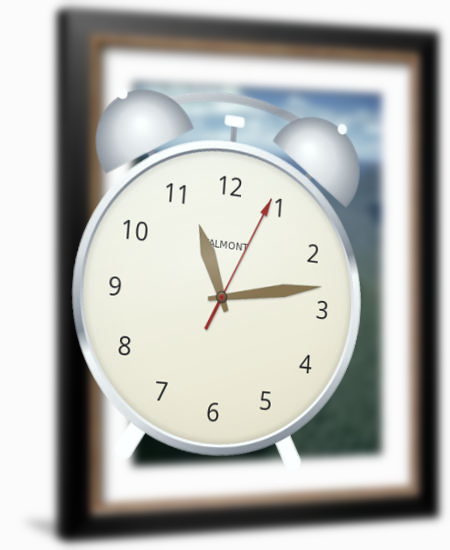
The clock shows h=11 m=13 s=4
